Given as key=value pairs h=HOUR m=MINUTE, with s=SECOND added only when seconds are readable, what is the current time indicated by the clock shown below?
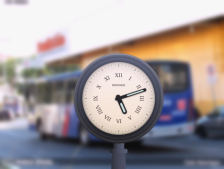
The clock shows h=5 m=12
